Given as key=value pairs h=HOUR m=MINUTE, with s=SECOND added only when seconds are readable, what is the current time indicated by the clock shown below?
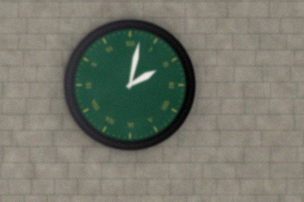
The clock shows h=2 m=2
